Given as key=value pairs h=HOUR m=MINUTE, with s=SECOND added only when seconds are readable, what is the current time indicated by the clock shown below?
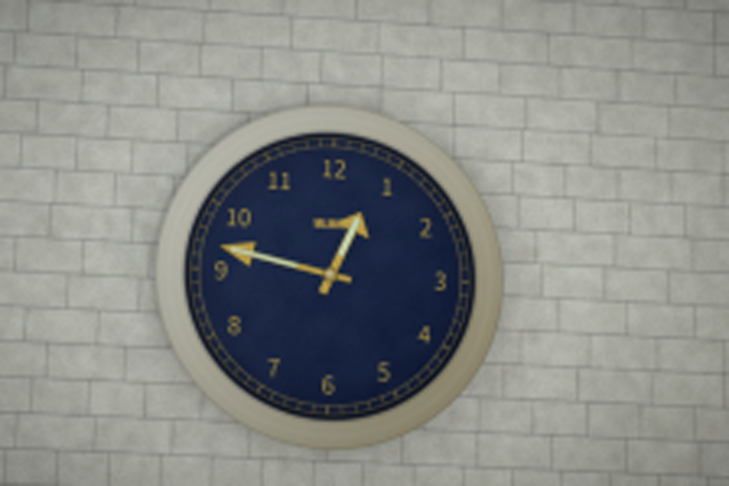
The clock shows h=12 m=47
